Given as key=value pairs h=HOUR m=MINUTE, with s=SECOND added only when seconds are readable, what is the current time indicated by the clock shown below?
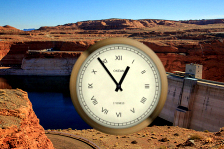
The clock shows h=12 m=54
